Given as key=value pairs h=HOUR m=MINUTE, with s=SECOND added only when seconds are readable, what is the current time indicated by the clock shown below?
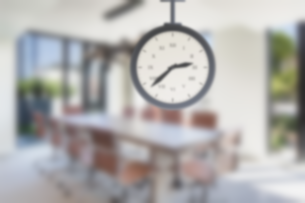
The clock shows h=2 m=38
